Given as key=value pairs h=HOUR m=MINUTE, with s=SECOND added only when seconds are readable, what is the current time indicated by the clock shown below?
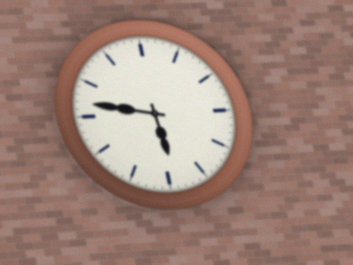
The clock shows h=5 m=47
